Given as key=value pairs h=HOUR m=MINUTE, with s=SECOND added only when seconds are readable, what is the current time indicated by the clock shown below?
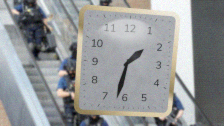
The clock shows h=1 m=32
